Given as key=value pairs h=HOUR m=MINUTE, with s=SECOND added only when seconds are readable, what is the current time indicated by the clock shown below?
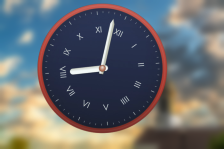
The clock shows h=7 m=58
